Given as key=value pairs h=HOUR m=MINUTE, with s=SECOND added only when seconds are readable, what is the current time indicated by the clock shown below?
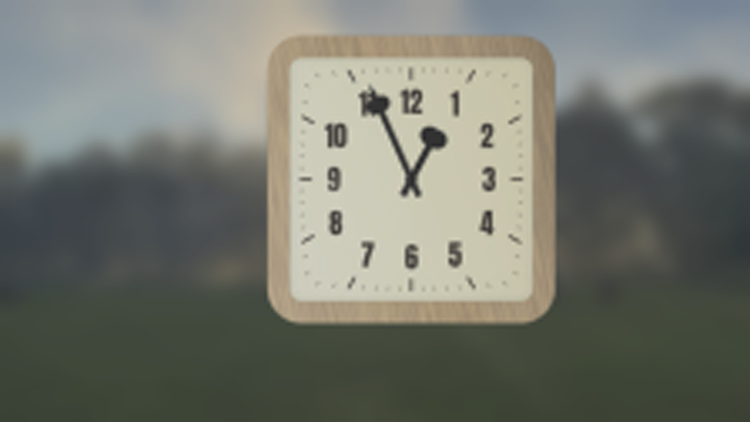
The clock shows h=12 m=56
